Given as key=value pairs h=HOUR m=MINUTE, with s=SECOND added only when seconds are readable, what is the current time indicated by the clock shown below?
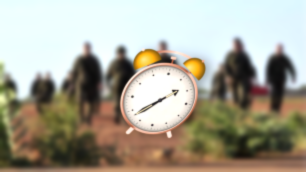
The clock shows h=1 m=38
